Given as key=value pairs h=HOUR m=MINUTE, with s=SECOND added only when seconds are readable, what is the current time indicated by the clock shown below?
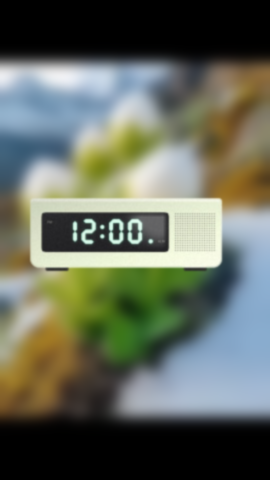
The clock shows h=12 m=0
